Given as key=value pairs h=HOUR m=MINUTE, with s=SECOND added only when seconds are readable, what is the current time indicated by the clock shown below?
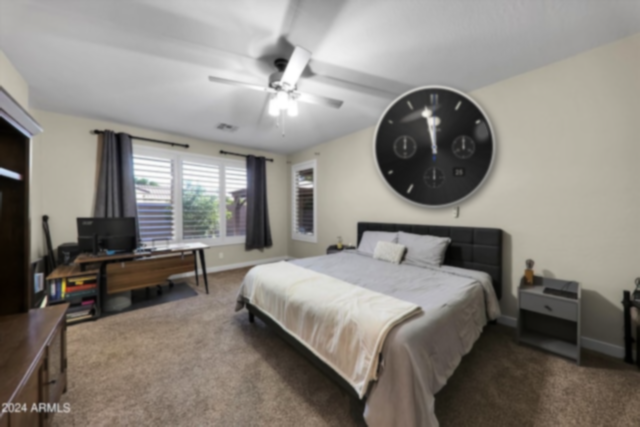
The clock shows h=11 m=58
